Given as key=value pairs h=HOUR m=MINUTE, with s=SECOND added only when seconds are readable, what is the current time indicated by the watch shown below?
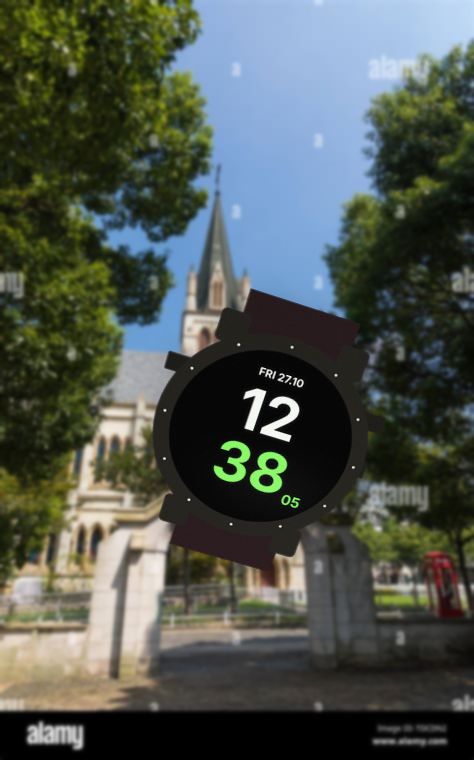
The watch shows h=12 m=38 s=5
